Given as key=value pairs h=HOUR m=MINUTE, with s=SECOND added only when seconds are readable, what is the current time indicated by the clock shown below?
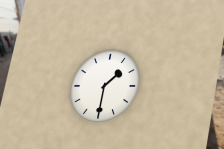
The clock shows h=1 m=30
